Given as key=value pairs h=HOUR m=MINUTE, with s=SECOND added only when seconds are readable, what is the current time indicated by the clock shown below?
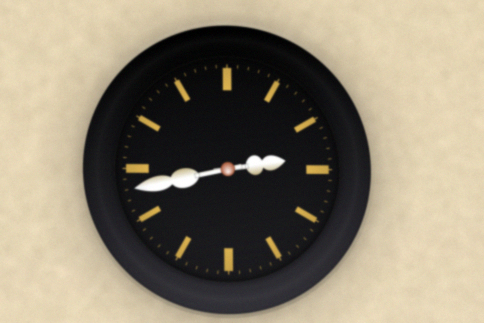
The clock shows h=2 m=43
